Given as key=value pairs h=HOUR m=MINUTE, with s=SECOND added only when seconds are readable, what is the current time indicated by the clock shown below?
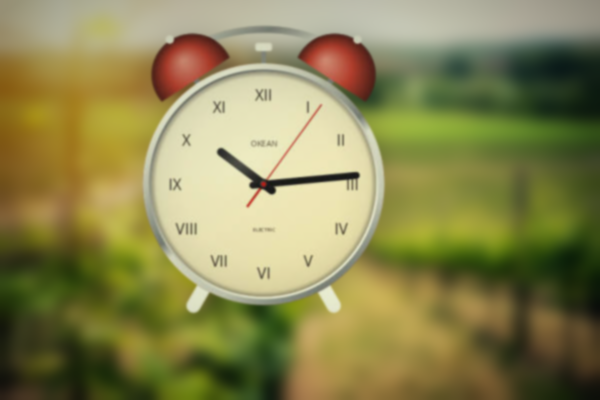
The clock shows h=10 m=14 s=6
